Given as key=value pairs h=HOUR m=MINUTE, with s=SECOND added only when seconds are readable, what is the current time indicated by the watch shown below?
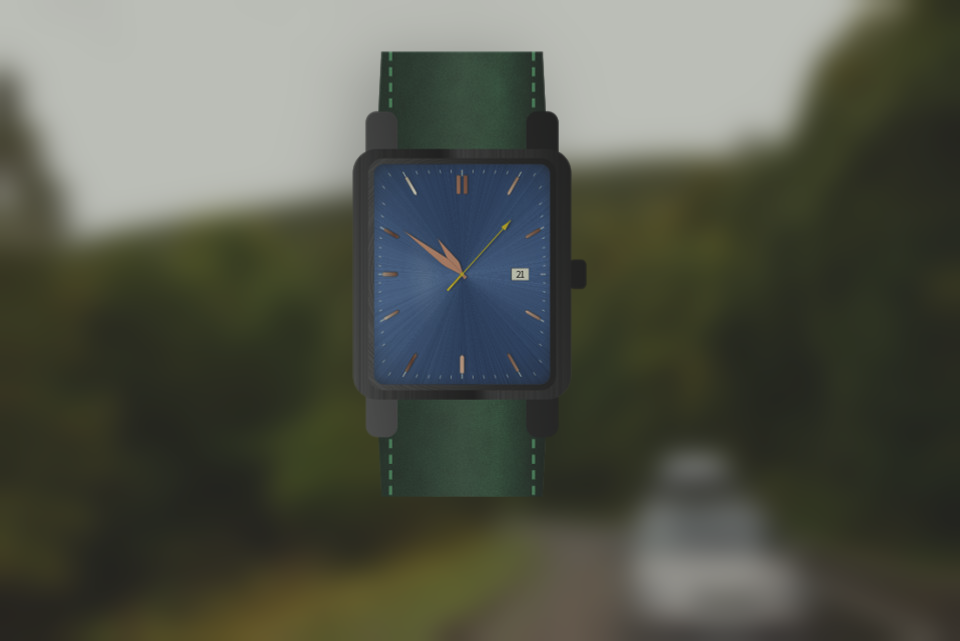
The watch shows h=10 m=51 s=7
